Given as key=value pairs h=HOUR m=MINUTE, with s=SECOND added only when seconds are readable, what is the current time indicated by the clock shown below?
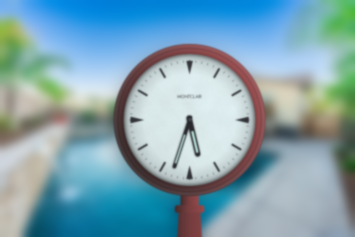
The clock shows h=5 m=33
